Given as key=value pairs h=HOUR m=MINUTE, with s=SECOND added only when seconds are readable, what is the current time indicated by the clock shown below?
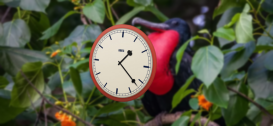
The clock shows h=1 m=22
